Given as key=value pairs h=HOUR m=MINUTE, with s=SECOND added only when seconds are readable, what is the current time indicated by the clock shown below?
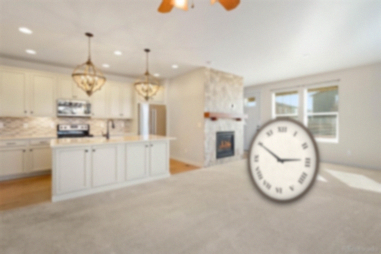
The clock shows h=2 m=50
